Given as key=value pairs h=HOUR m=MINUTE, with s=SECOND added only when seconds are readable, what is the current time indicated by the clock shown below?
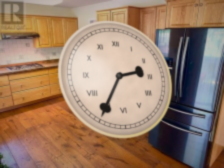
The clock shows h=2 m=35
